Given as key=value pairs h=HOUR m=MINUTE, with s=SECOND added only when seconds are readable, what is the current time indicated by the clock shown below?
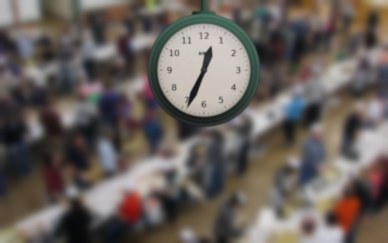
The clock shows h=12 m=34
